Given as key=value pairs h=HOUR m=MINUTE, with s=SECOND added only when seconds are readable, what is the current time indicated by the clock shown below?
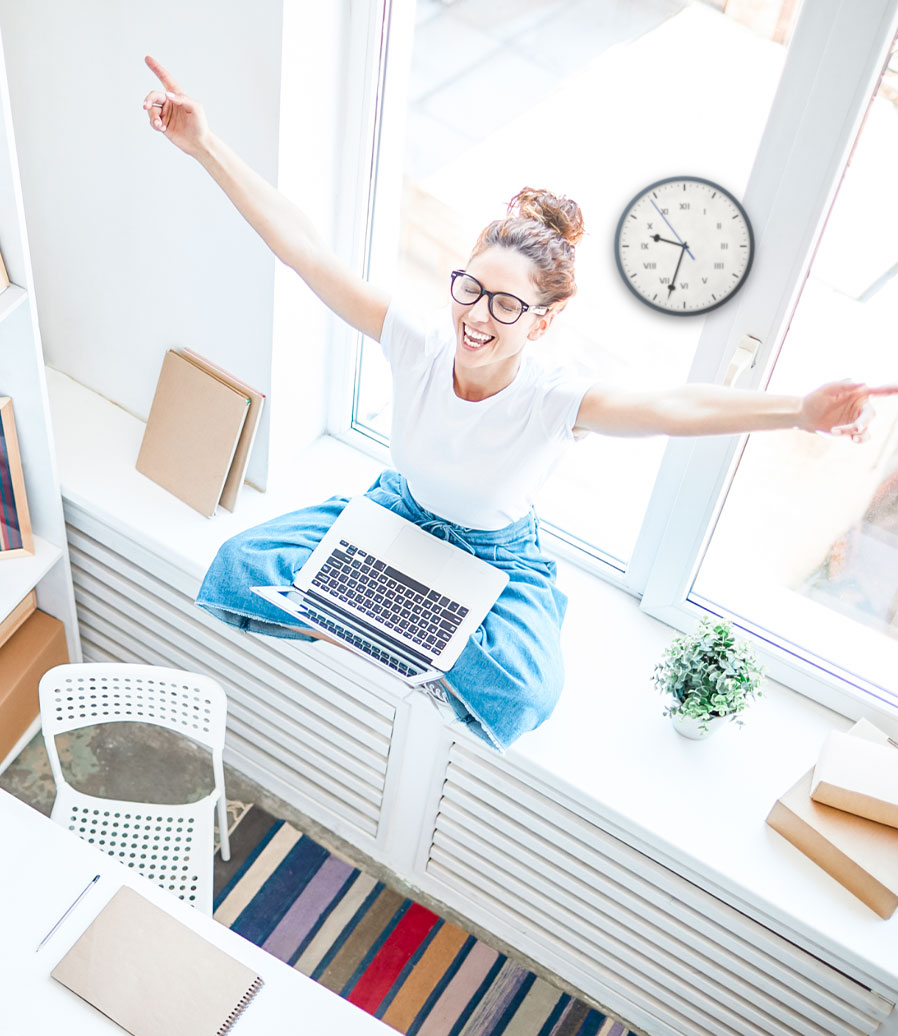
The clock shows h=9 m=32 s=54
